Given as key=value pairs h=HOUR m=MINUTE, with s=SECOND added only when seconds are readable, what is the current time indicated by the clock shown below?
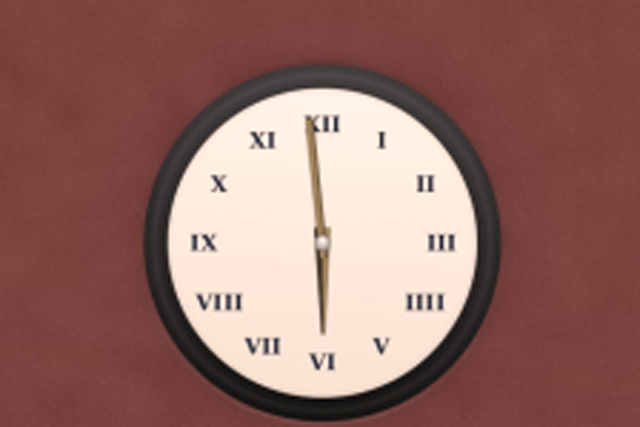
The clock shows h=5 m=59
